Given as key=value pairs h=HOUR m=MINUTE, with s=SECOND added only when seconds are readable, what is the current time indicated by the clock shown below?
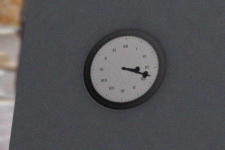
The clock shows h=3 m=18
